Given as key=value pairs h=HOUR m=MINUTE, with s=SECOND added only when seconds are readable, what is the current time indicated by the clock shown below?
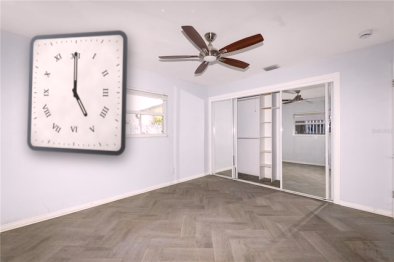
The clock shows h=5 m=0
